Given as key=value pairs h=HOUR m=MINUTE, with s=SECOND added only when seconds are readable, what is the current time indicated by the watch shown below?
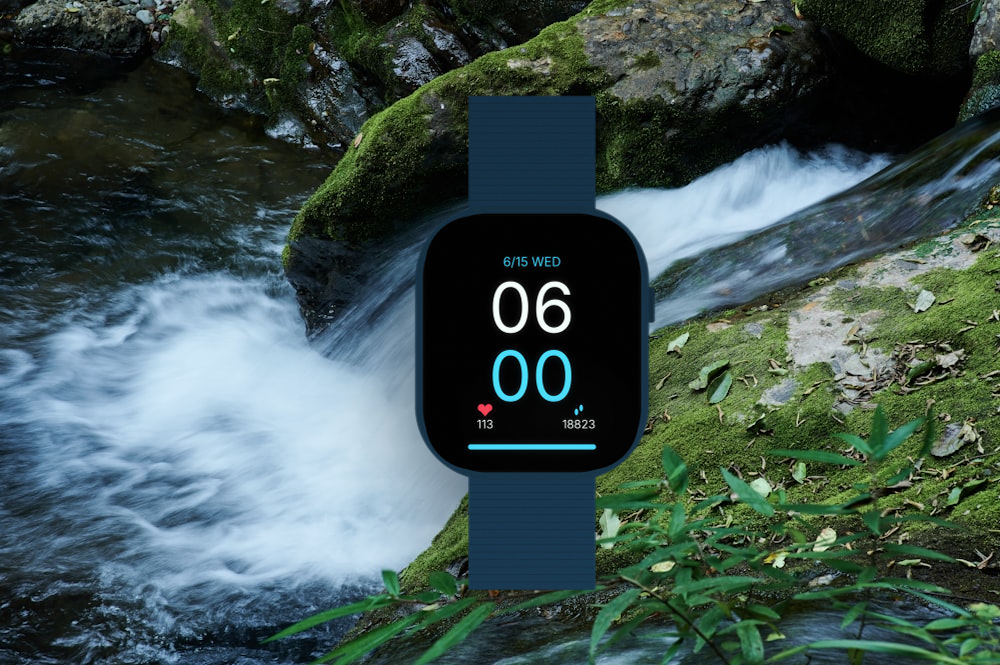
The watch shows h=6 m=0
